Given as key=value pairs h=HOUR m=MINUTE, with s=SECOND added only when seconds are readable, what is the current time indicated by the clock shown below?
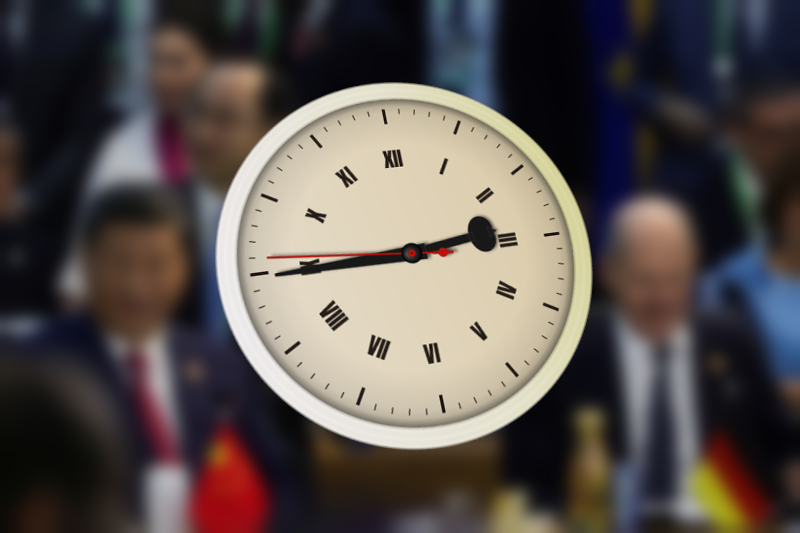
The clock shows h=2 m=44 s=46
